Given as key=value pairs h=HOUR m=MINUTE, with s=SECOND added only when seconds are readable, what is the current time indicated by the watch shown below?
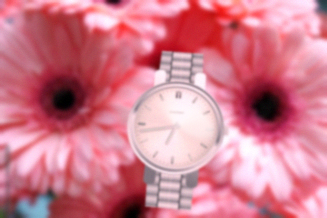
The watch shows h=6 m=43
